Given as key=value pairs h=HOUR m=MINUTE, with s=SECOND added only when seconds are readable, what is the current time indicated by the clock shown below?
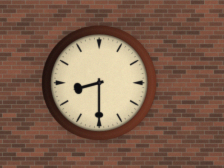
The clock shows h=8 m=30
